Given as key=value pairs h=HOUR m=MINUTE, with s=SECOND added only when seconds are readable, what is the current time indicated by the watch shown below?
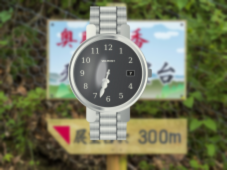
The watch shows h=6 m=33
